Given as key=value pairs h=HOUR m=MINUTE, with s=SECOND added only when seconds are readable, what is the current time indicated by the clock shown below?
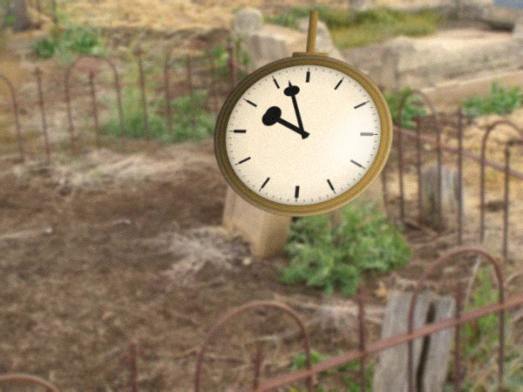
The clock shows h=9 m=57
